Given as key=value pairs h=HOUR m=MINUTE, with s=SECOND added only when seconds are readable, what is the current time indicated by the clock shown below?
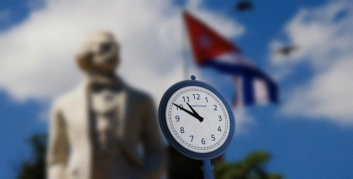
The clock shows h=10 m=50
